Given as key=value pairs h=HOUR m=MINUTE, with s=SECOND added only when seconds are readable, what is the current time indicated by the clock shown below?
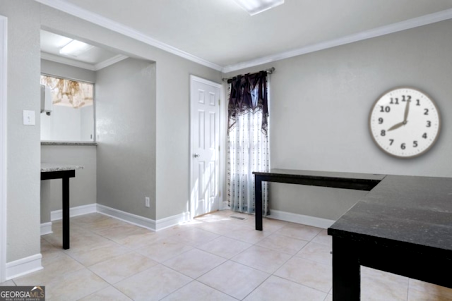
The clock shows h=8 m=1
